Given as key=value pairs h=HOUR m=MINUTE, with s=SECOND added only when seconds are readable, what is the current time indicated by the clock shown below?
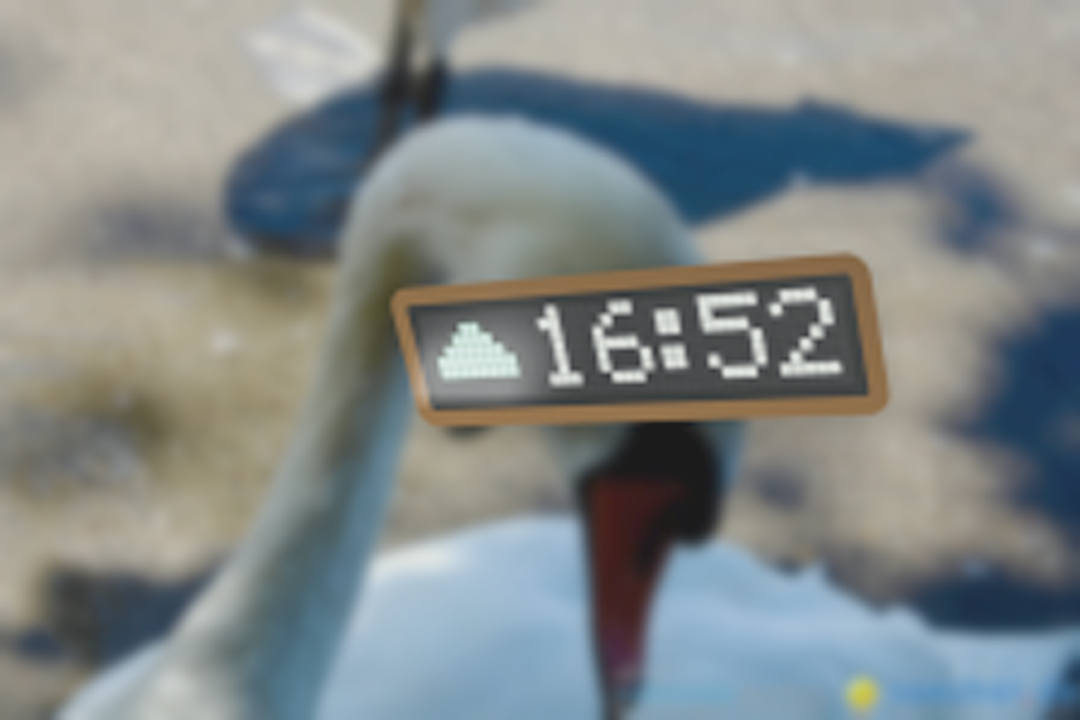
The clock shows h=16 m=52
